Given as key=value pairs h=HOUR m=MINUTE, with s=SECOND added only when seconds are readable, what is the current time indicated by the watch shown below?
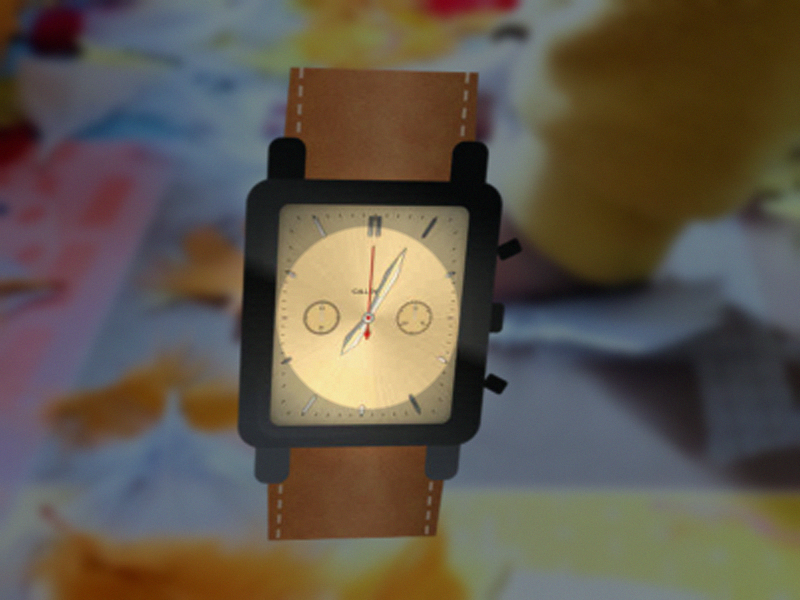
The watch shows h=7 m=4
